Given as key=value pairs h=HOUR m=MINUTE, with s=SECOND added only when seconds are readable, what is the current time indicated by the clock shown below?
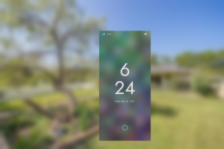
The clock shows h=6 m=24
